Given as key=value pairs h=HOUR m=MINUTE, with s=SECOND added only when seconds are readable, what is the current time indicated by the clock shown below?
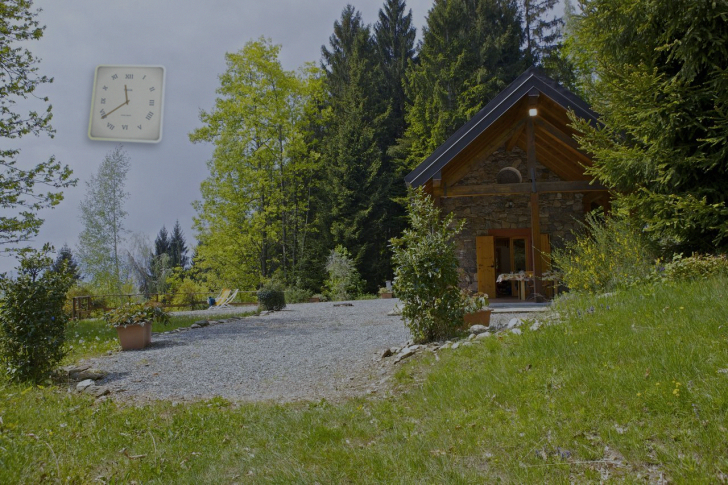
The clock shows h=11 m=39
